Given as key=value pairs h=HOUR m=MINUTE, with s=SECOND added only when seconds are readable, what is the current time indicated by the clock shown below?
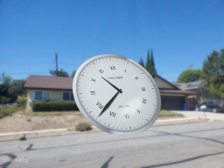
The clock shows h=10 m=38
